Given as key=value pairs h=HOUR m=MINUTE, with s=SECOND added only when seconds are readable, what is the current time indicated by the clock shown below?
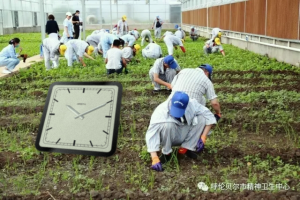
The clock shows h=10 m=10
